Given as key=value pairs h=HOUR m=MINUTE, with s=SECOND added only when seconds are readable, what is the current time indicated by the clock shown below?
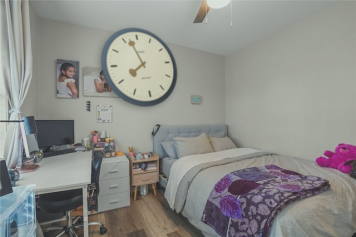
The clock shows h=7 m=57
